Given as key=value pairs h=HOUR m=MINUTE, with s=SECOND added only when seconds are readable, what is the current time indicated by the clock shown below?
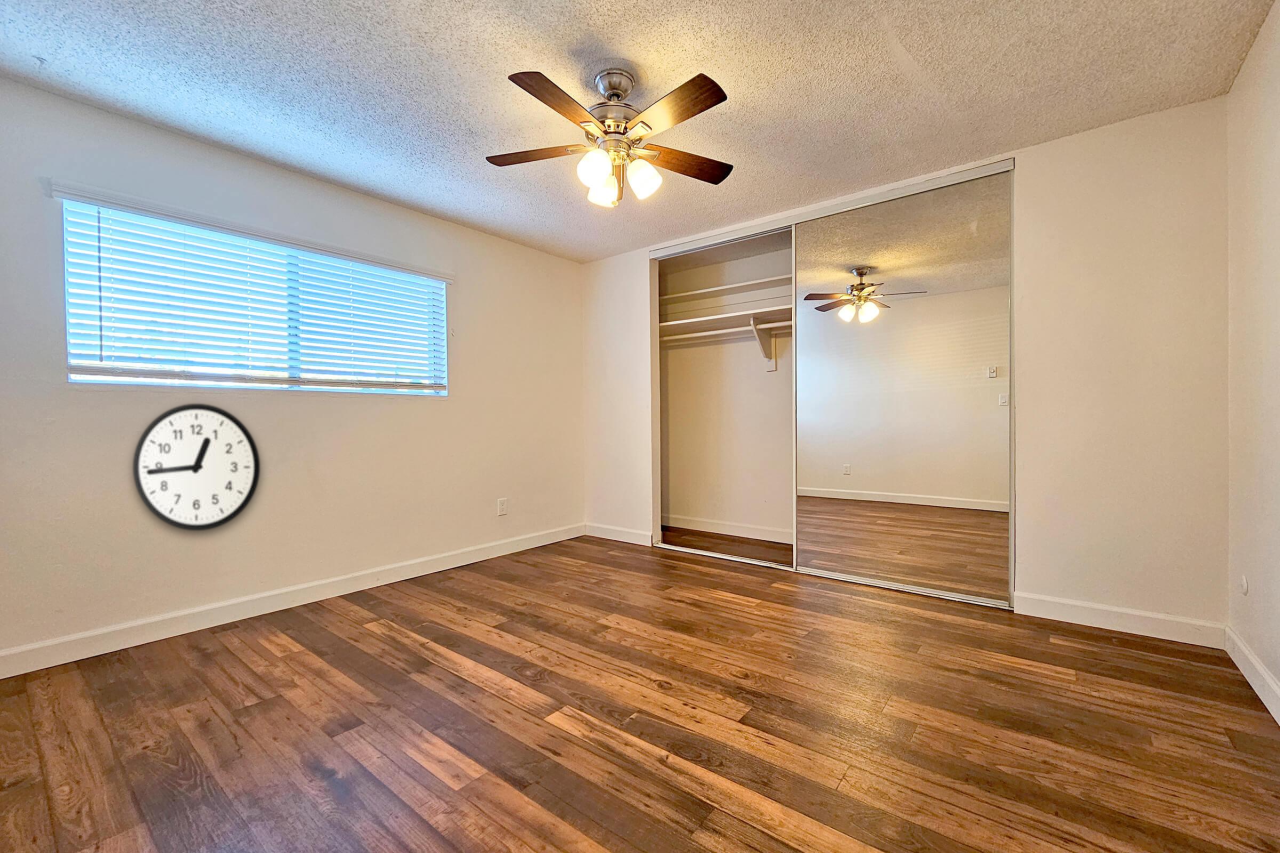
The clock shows h=12 m=44
